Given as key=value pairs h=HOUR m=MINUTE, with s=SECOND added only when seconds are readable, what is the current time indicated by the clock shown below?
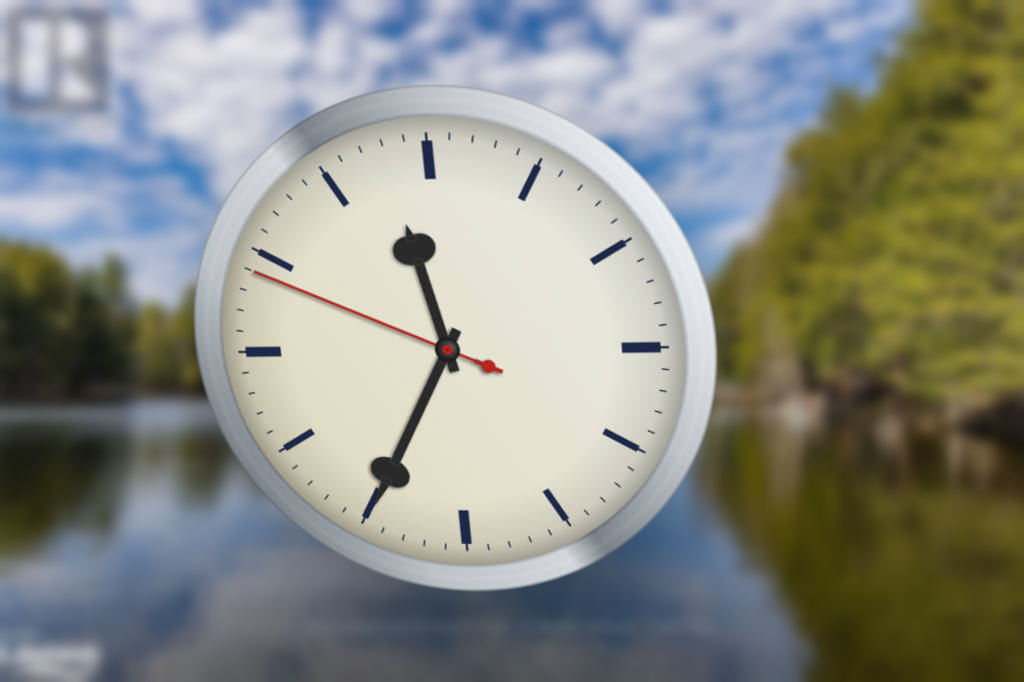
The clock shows h=11 m=34 s=49
